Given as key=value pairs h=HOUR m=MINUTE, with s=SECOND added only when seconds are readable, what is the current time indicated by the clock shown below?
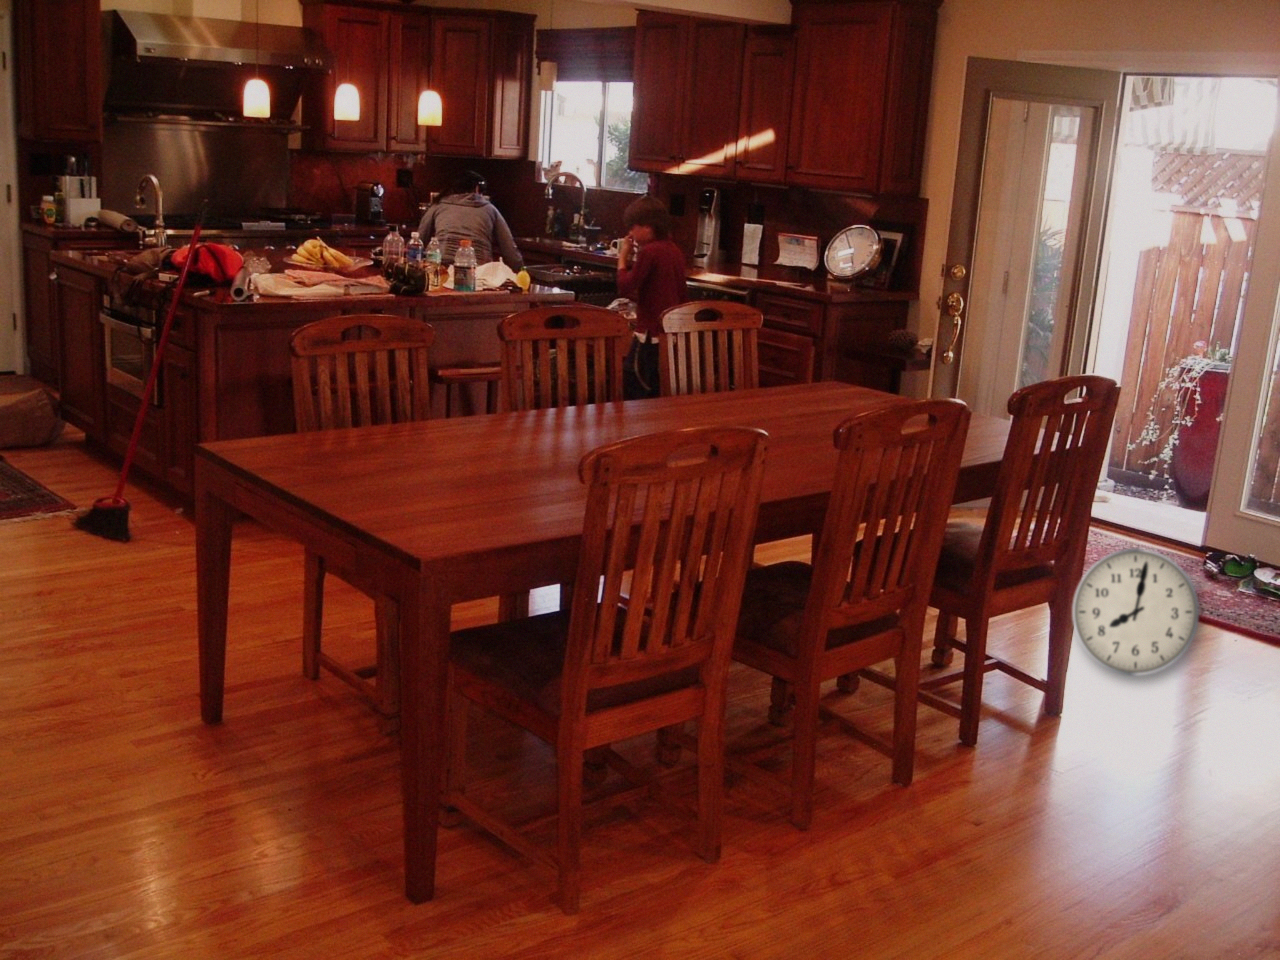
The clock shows h=8 m=2
